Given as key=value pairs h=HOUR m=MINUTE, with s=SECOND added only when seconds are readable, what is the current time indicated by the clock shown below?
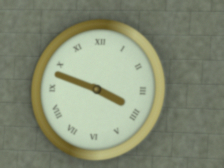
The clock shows h=3 m=48
